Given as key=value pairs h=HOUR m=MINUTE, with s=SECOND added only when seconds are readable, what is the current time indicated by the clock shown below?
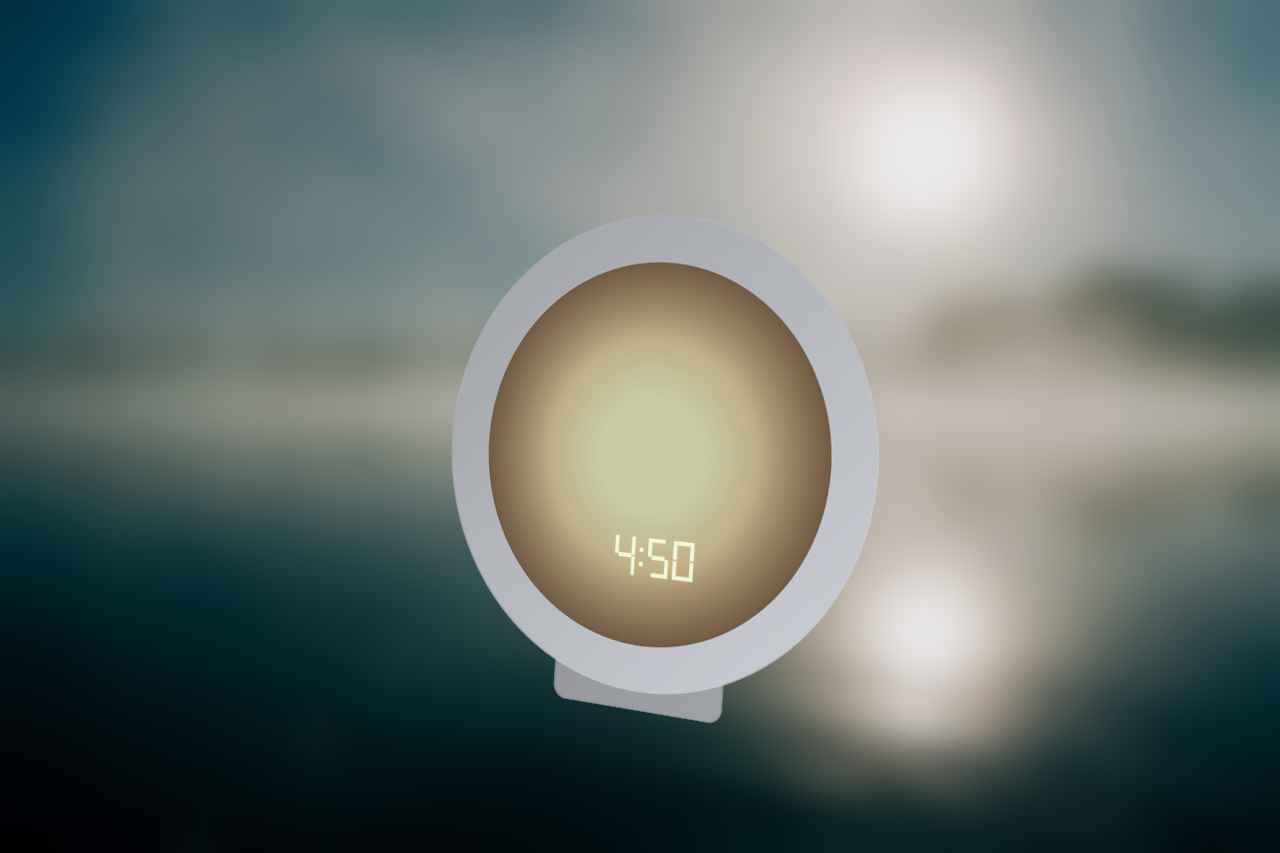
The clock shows h=4 m=50
